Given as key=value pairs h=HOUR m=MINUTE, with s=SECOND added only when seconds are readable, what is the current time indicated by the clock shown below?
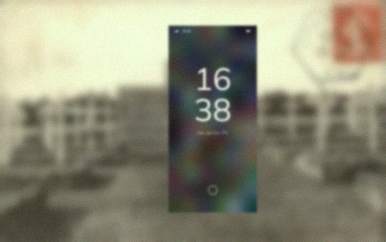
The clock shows h=16 m=38
